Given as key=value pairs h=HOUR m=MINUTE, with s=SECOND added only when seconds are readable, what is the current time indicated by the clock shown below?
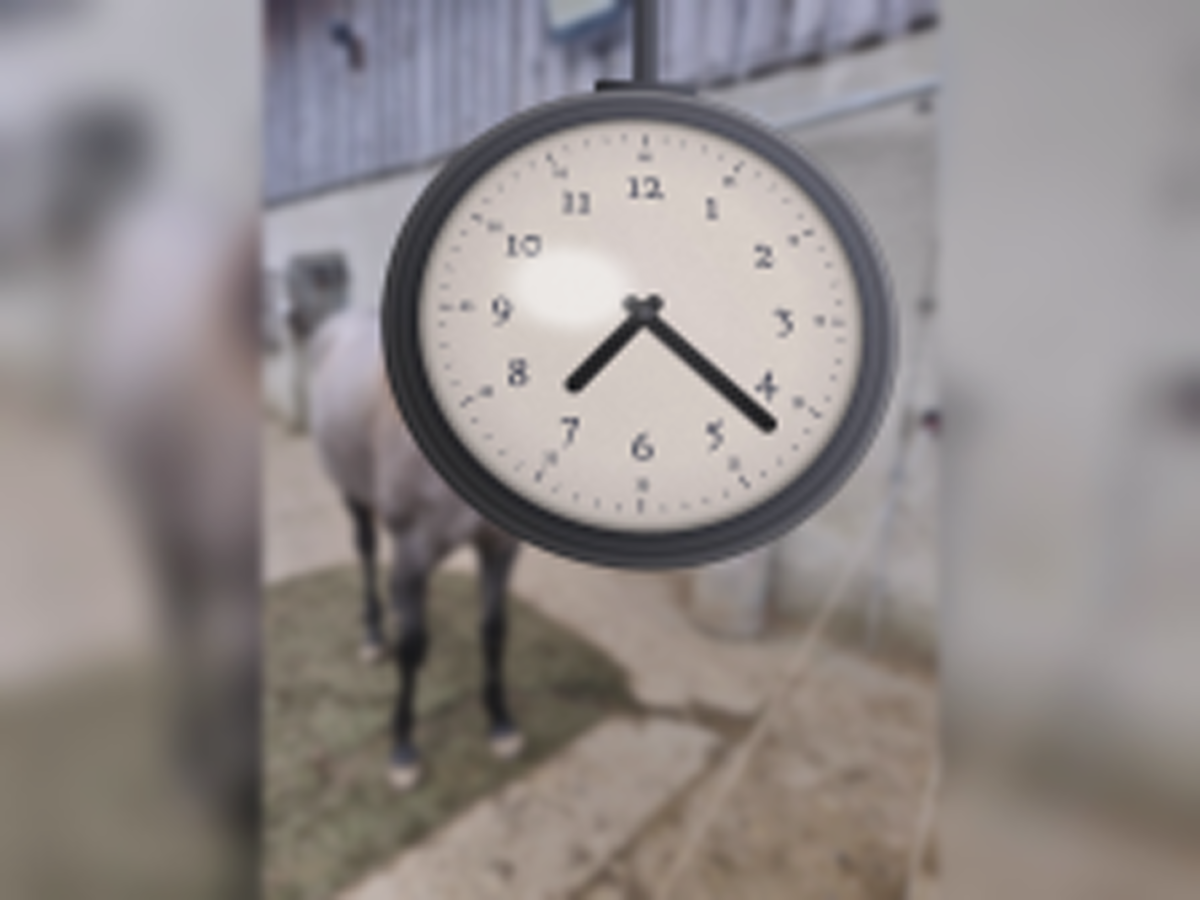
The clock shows h=7 m=22
